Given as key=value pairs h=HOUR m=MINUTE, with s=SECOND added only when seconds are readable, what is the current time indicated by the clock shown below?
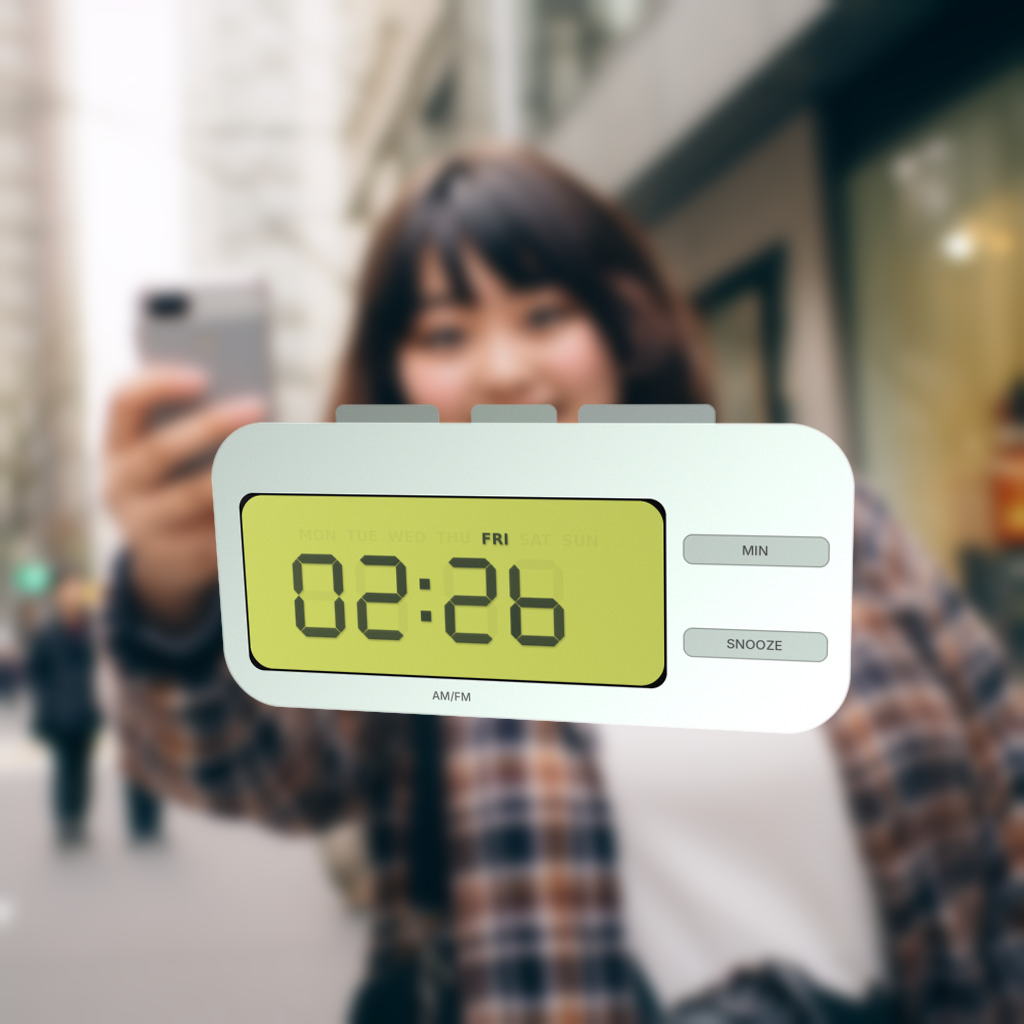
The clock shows h=2 m=26
